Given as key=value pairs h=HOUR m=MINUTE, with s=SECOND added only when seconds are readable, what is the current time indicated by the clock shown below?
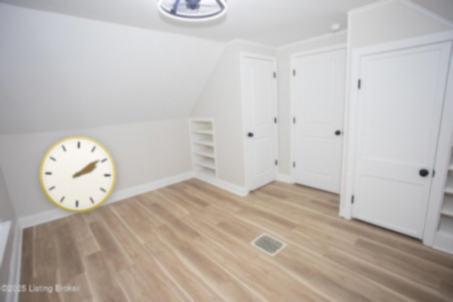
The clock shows h=2 m=9
